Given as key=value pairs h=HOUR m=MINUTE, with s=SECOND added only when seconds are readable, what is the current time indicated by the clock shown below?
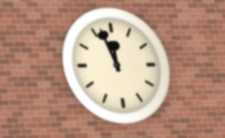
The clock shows h=11 m=57
